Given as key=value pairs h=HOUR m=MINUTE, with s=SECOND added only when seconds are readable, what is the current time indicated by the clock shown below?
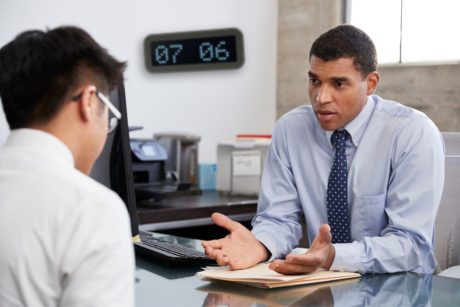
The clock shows h=7 m=6
